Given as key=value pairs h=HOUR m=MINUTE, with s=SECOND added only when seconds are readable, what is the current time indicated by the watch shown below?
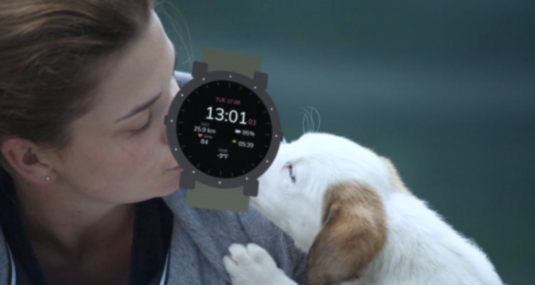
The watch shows h=13 m=1
